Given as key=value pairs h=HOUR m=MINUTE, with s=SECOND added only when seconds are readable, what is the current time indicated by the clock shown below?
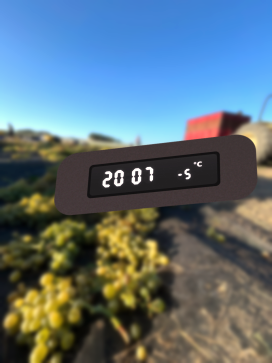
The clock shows h=20 m=7
